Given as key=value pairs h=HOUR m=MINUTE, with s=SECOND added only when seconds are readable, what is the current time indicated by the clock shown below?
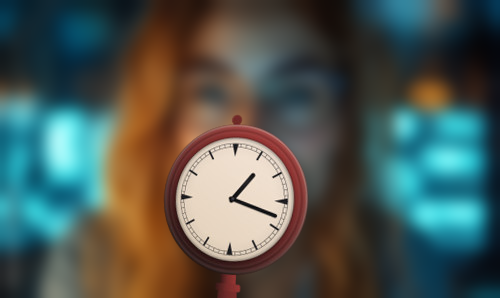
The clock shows h=1 m=18
